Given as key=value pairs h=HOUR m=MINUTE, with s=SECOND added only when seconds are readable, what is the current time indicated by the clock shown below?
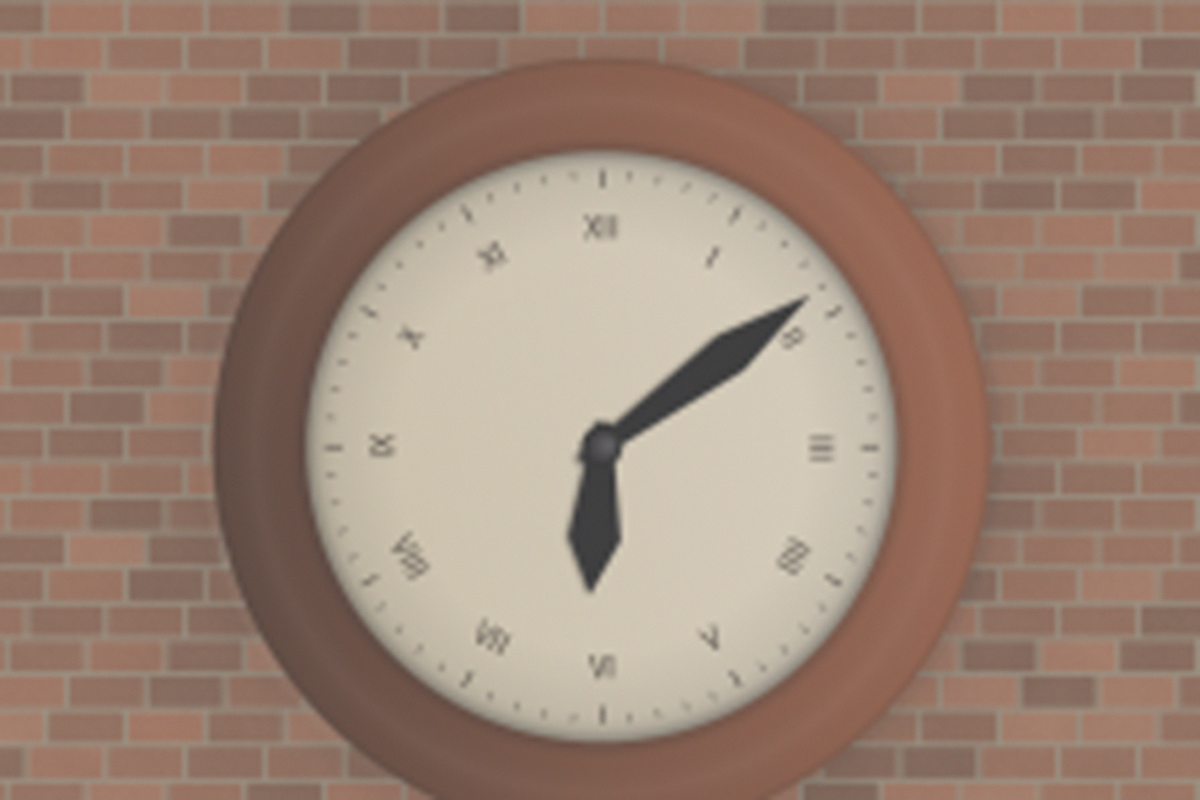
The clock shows h=6 m=9
